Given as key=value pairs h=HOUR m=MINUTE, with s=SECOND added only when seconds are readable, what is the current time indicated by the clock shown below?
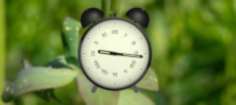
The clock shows h=9 m=16
